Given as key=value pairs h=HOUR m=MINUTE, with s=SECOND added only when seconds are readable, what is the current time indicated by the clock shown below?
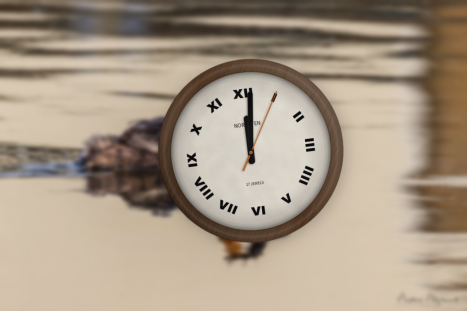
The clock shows h=12 m=1 s=5
